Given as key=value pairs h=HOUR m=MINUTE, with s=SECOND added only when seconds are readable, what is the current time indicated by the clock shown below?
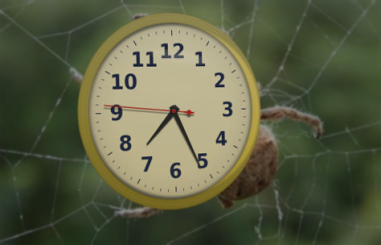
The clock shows h=7 m=25 s=46
